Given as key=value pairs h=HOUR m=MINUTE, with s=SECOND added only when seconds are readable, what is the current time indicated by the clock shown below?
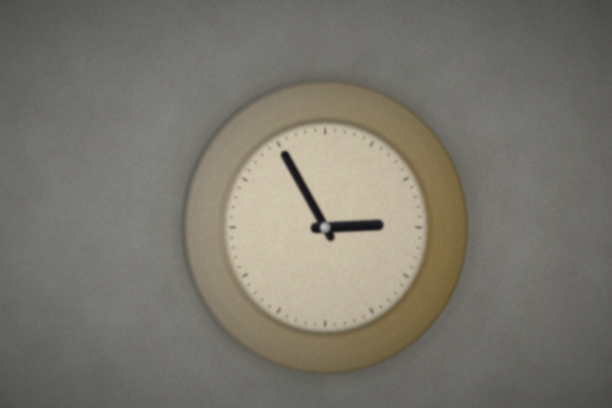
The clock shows h=2 m=55
